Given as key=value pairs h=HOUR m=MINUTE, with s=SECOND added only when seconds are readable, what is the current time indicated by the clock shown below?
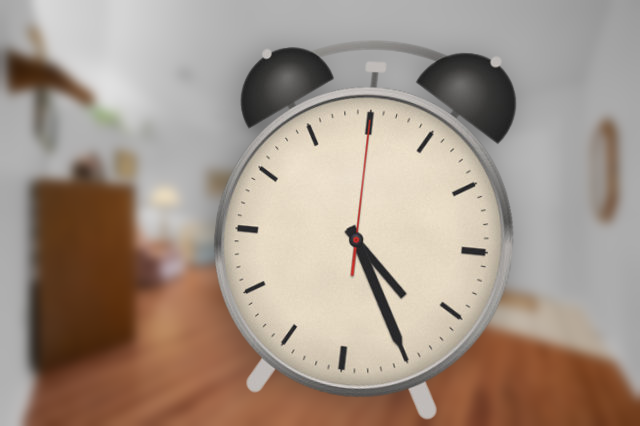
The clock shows h=4 m=25 s=0
